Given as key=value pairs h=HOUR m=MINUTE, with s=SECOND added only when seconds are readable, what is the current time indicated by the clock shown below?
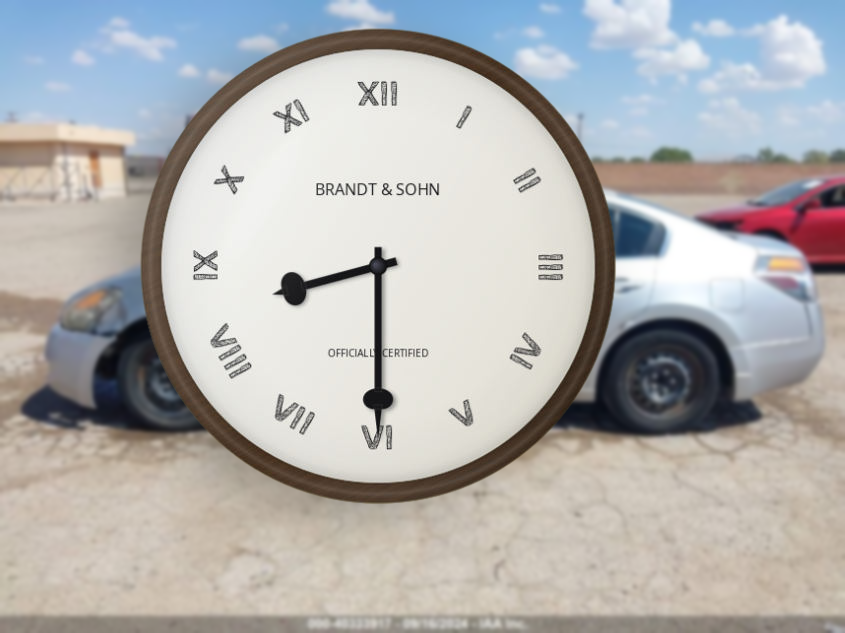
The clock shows h=8 m=30
